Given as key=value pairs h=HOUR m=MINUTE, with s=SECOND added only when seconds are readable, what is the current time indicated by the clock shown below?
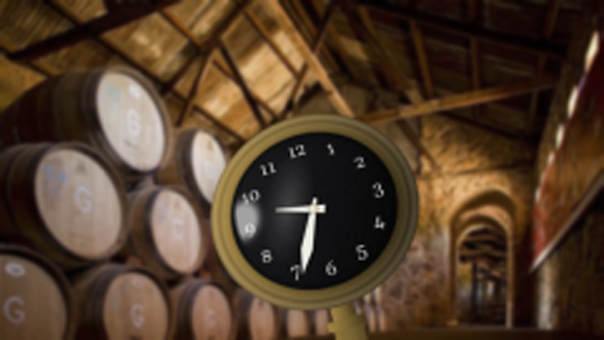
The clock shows h=9 m=34
